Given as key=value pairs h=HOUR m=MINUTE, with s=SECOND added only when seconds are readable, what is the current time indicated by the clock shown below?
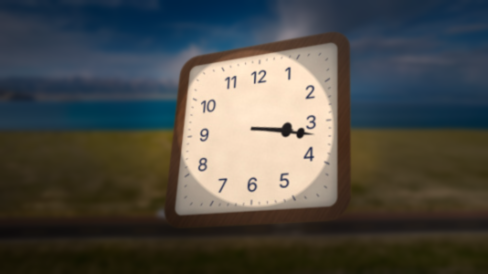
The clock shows h=3 m=17
